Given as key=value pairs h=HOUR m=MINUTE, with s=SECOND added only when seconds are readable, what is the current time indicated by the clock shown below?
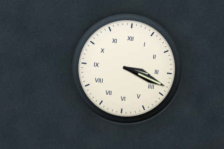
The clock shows h=3 m=18
